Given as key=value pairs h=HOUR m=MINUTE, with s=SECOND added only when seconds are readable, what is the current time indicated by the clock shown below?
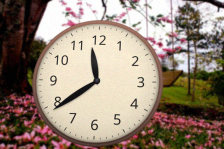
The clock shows h=11 m=39
